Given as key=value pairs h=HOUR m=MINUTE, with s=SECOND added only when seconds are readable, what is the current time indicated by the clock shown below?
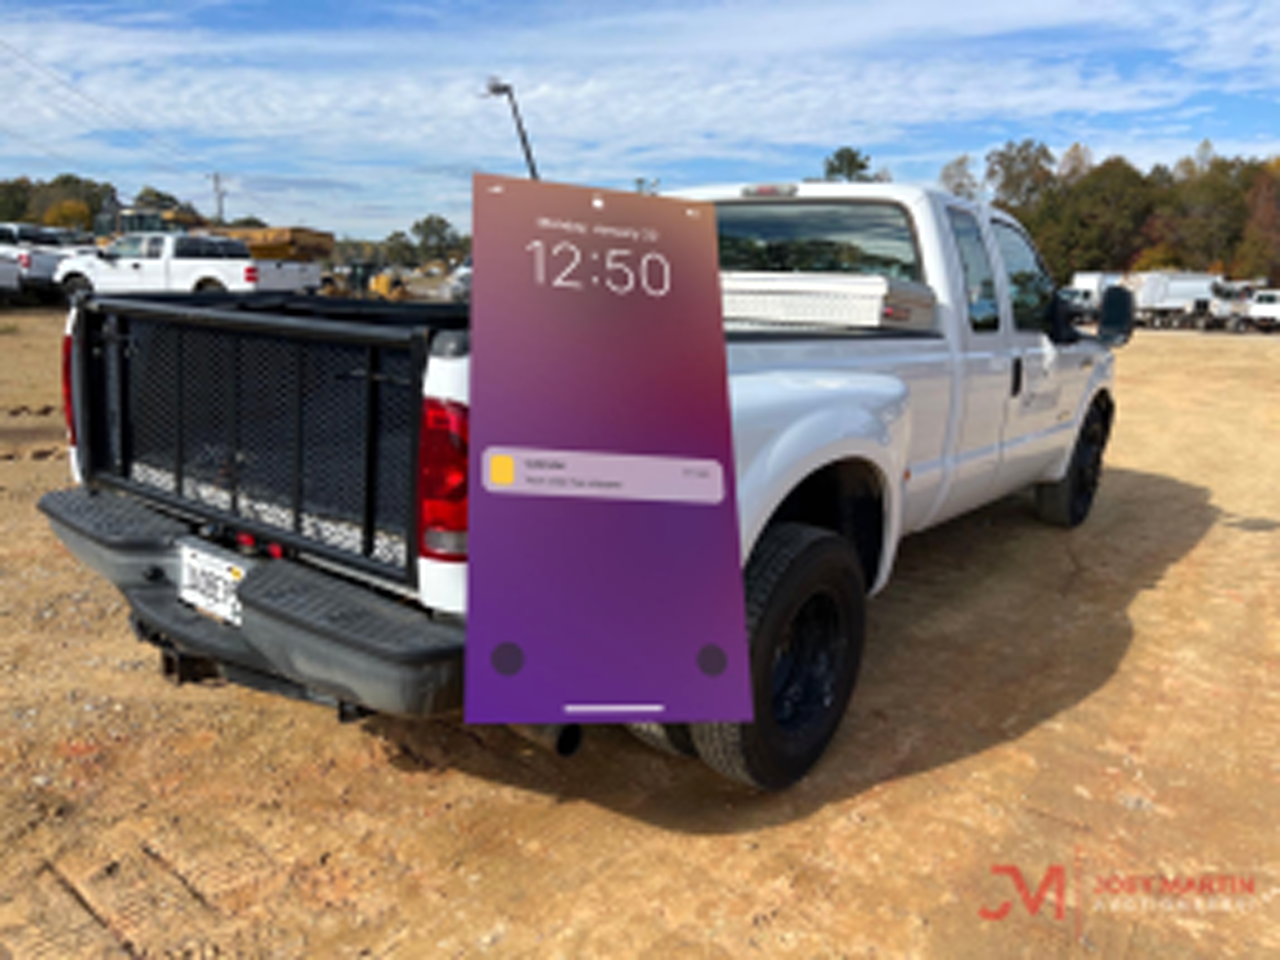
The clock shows h=12 m=50
